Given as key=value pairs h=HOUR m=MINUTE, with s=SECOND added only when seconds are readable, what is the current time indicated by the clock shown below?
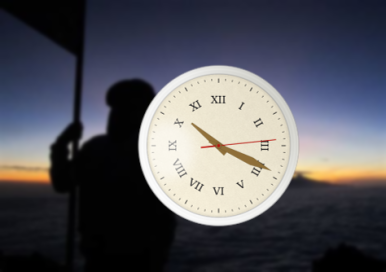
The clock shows h=10 m=19 s=14
